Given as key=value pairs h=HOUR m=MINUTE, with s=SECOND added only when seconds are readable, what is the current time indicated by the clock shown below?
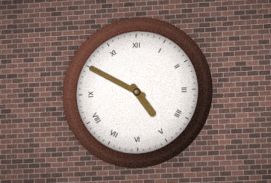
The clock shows h=4 m=50
